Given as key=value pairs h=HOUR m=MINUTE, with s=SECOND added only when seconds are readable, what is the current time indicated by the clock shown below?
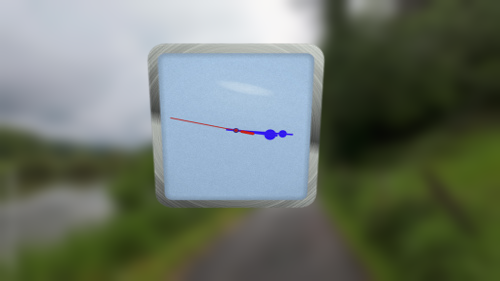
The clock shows h=3 m=15 s=47
